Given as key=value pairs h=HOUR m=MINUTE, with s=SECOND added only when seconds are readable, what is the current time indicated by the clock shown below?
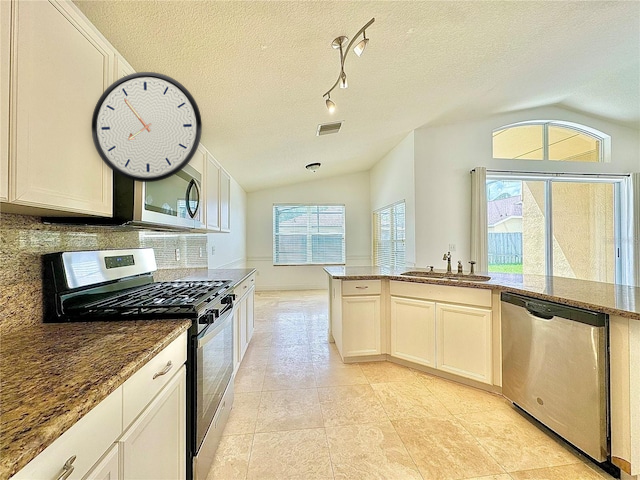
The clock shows h=7 m=54
